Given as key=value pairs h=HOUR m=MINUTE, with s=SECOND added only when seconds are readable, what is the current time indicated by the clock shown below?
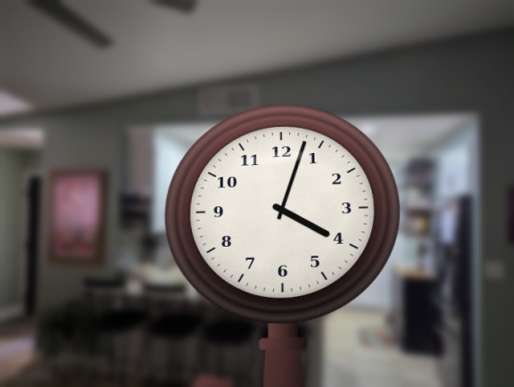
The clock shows h=4 m=3
